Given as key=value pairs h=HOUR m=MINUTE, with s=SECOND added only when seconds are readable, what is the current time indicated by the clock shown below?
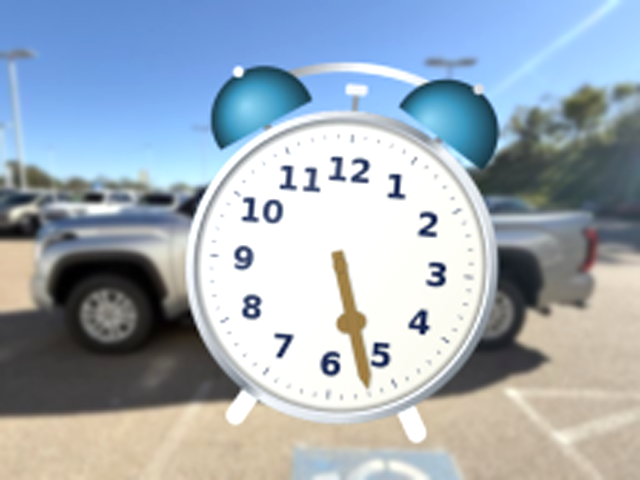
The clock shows h=5 m=27
